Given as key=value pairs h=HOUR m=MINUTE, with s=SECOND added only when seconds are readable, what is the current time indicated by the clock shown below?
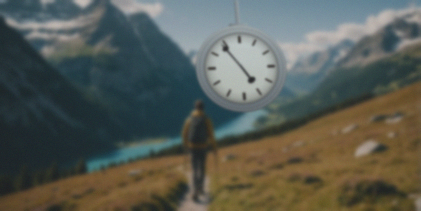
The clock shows h=4 m=54
